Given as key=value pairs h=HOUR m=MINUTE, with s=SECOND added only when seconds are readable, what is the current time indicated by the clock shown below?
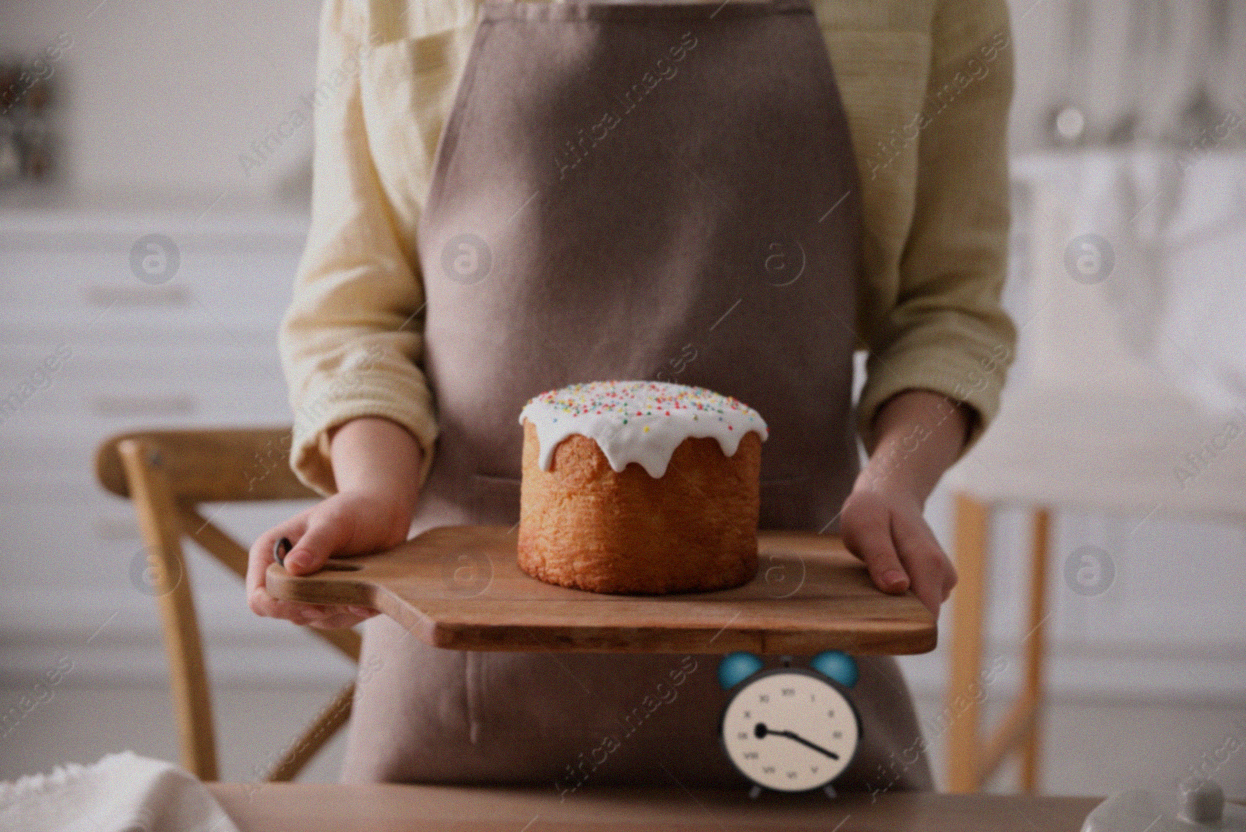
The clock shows h=9 m=20
